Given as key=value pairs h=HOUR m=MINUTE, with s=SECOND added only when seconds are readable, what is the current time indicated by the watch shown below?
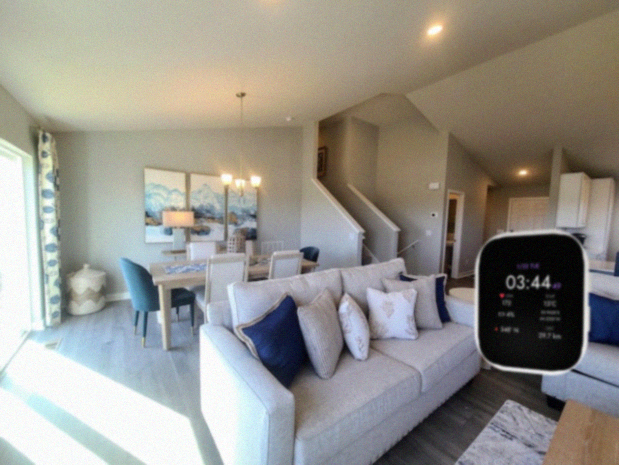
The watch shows h=3 m=44
